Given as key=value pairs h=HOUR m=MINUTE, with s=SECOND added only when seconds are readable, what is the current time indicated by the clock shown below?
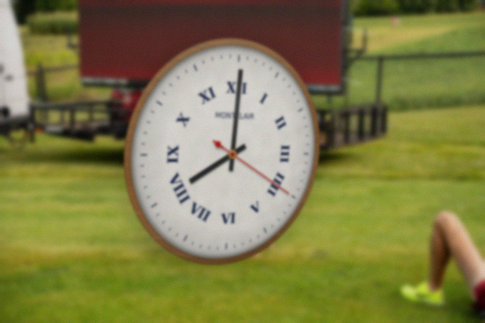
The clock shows h=8 m=0 s=20
